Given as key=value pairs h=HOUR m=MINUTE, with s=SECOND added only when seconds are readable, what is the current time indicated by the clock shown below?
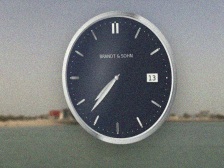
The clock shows h=7 m=37
